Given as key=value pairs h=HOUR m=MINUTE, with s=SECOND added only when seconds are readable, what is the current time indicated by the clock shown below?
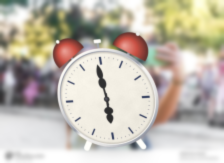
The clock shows h=5 m=59
